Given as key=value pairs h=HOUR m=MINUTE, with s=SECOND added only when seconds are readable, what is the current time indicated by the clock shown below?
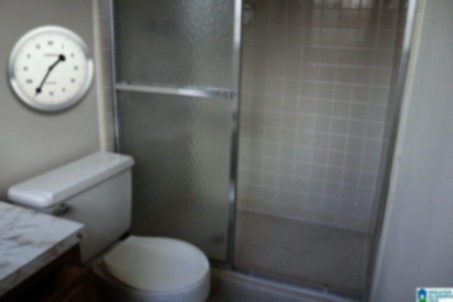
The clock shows h=1 m=35
